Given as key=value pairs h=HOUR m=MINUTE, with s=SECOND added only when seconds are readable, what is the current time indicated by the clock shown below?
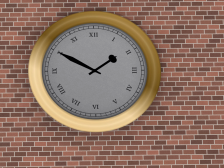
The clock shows h=1 m=50
